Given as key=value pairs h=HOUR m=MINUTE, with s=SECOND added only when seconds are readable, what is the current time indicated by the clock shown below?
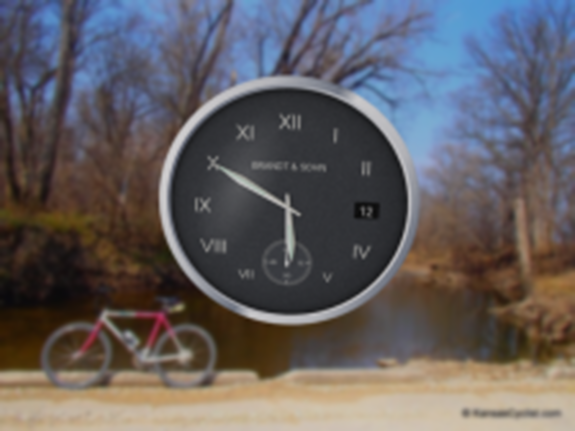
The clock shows h=5 m=50
